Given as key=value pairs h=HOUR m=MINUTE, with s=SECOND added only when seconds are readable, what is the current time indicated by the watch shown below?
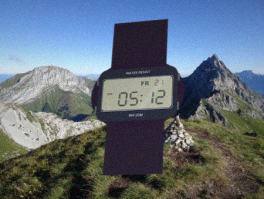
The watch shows h=5 m=12
